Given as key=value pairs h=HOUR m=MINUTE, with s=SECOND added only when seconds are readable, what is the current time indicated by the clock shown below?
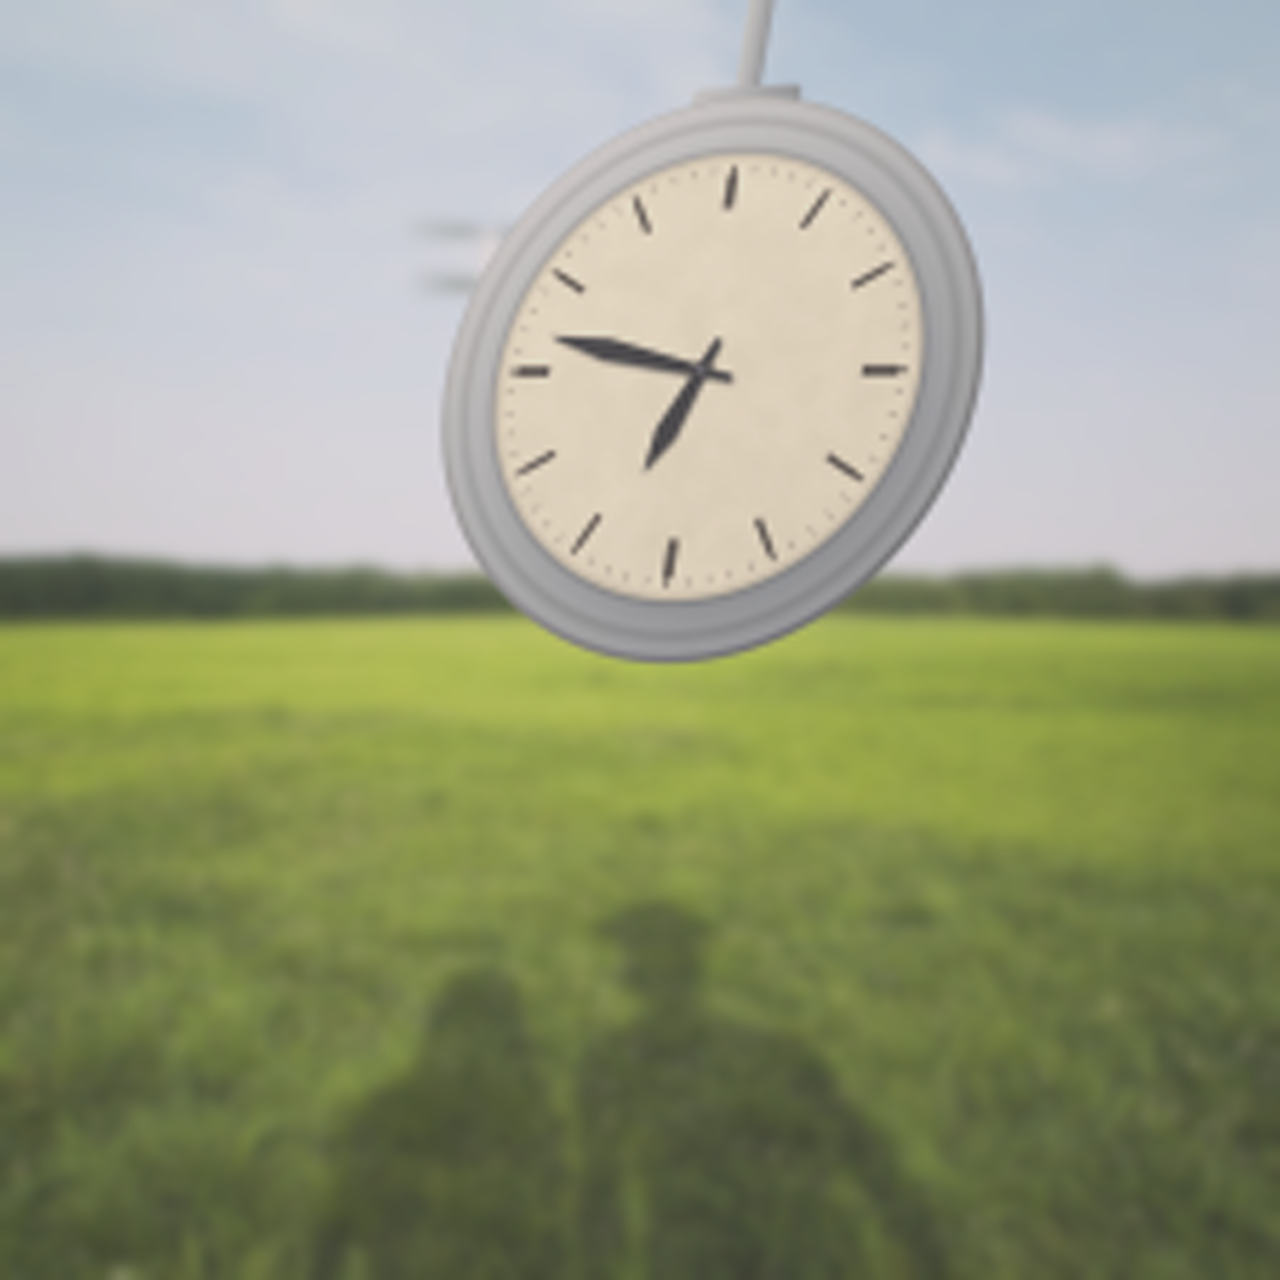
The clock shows h=6 m=47
